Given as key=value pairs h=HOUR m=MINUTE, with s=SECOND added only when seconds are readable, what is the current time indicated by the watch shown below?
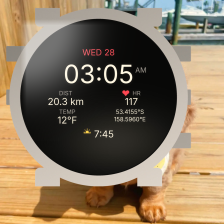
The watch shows h=3 m=5
